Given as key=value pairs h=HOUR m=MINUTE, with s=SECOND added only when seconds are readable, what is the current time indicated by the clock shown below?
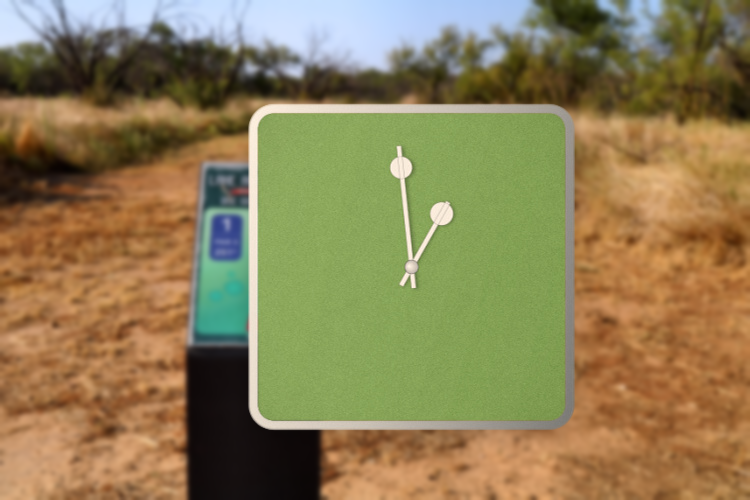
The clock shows h=12 m=59
